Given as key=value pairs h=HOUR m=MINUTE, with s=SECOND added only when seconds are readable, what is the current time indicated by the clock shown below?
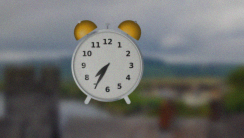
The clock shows h=7 m=35
